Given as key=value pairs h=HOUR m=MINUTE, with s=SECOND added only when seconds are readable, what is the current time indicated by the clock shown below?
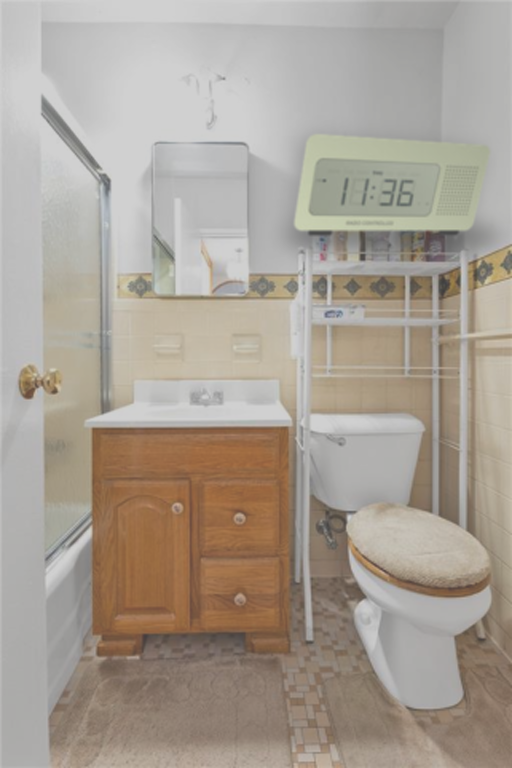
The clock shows h=11 m=36
